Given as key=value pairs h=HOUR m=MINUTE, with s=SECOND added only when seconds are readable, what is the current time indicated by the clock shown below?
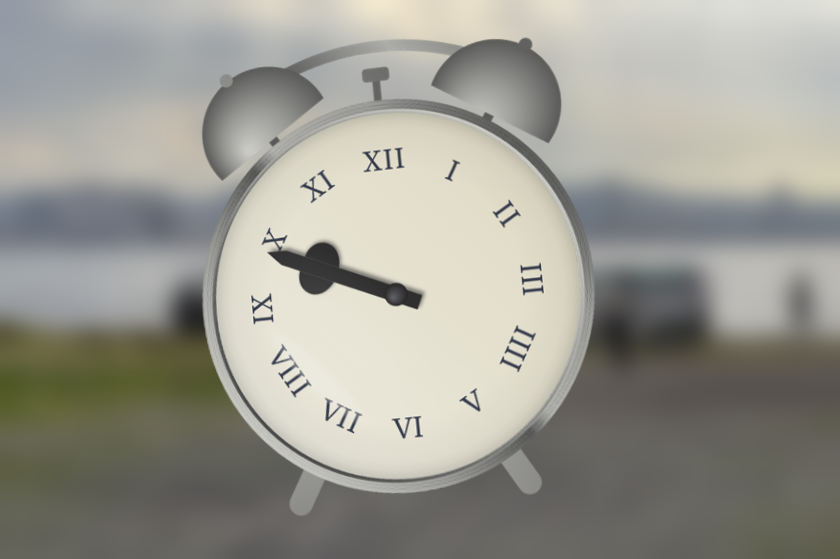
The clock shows h=9 m=49
